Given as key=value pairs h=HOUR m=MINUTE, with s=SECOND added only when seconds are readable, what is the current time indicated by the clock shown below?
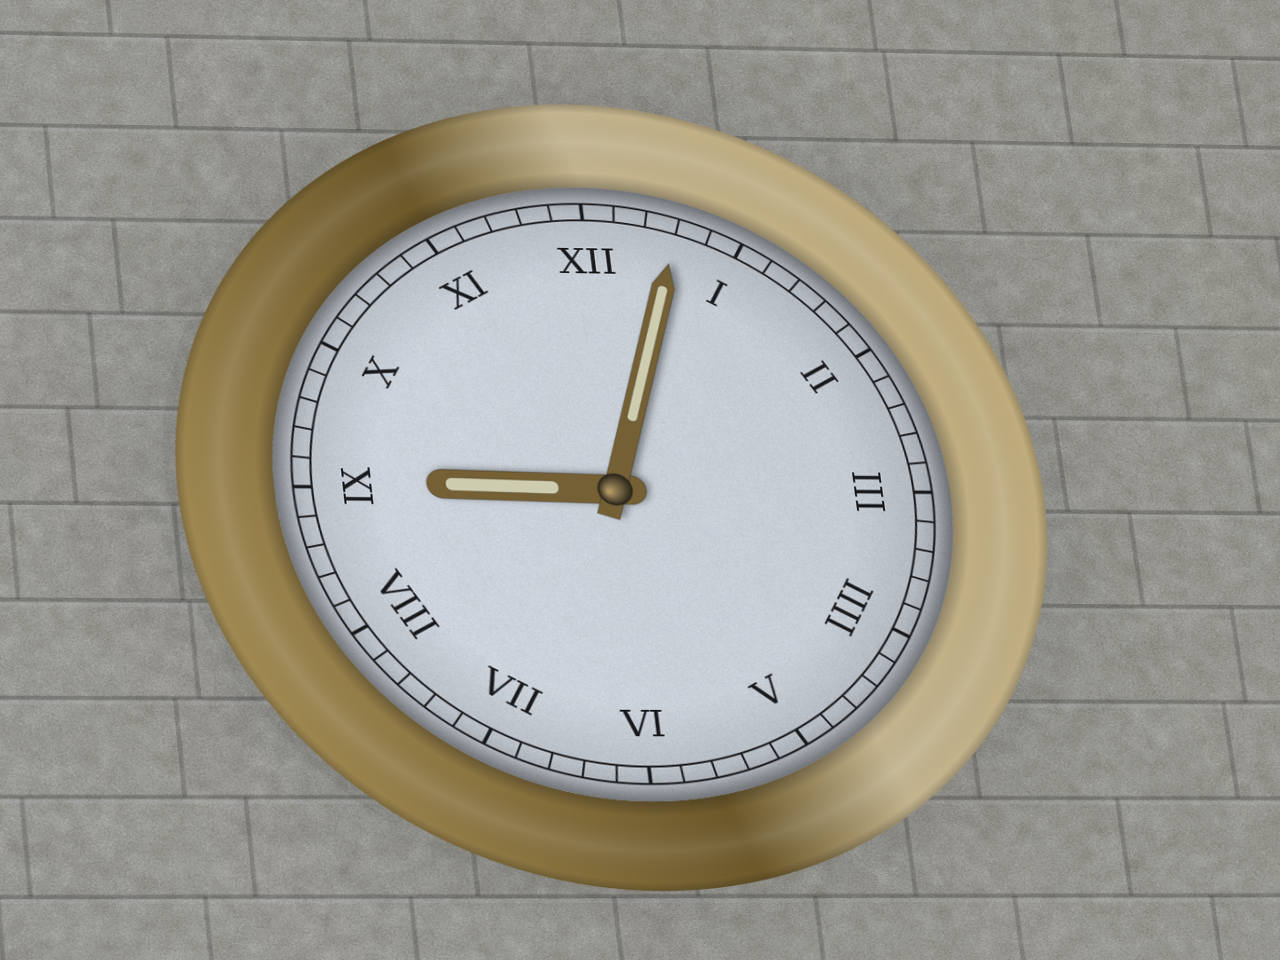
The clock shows h=9 m=3
